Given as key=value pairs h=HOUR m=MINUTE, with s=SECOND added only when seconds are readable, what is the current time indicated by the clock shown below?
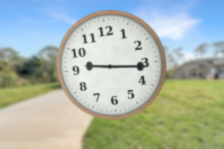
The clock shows h=9 m=16
